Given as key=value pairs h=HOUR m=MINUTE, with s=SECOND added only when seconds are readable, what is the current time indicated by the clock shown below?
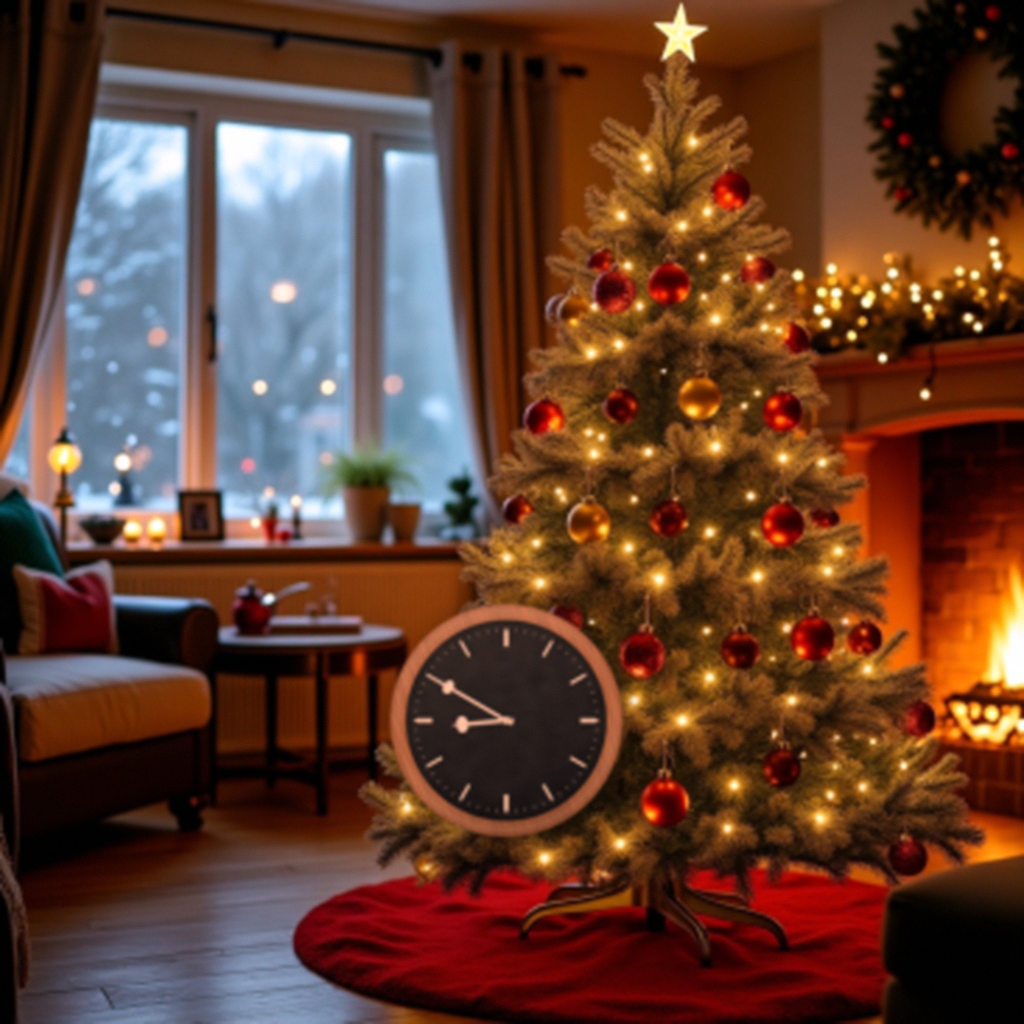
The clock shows h=8 m=50
